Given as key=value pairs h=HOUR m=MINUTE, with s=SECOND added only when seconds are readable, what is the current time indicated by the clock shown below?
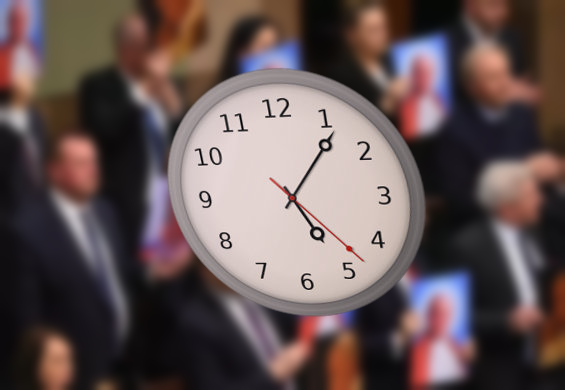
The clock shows h=5 m=6 s=23
